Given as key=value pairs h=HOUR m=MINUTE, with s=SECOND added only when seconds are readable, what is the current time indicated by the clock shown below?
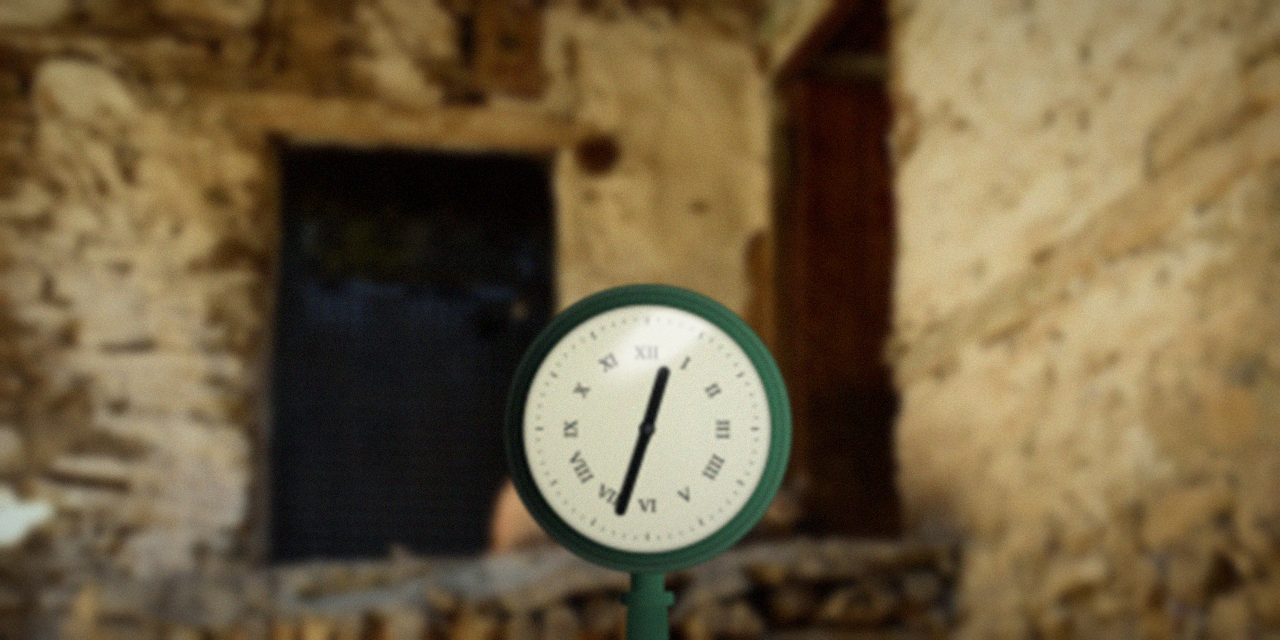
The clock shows h=12 m=33
